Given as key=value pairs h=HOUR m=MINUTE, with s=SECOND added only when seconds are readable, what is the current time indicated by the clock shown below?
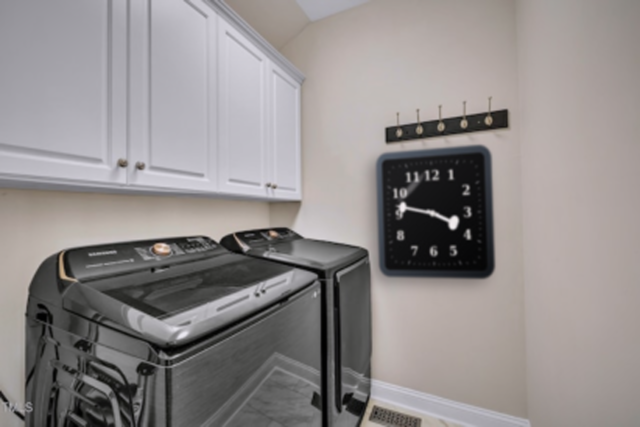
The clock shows h=3 m=47
